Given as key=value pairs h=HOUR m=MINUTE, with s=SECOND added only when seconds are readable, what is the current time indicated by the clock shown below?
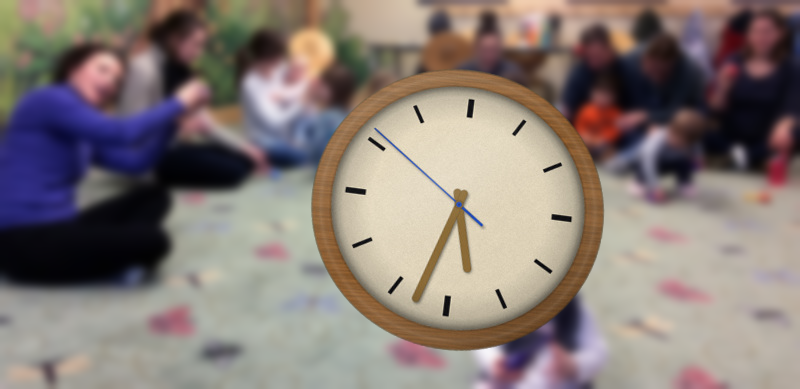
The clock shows h=5 m=32 s=51
